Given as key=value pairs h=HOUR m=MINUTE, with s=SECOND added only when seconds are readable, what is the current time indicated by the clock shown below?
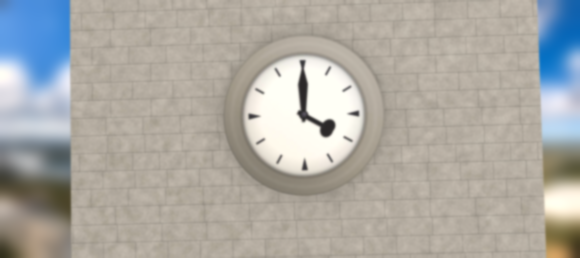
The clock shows h=4 m=0
